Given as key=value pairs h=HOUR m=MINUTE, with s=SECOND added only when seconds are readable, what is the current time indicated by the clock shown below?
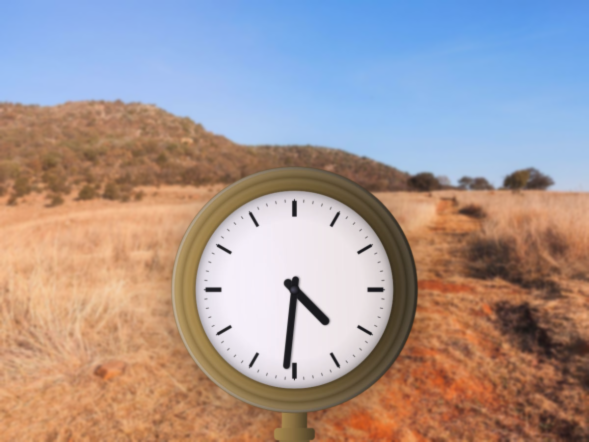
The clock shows h=4 m=31
